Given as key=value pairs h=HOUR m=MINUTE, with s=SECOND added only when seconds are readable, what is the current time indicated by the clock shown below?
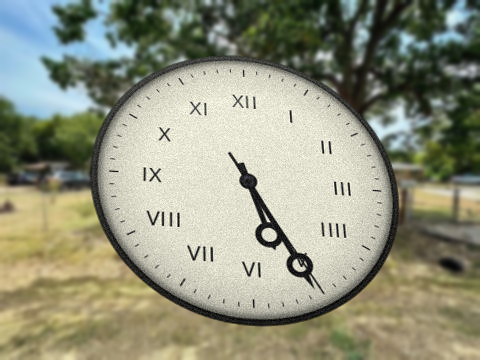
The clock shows h=5 m=25 s=25
